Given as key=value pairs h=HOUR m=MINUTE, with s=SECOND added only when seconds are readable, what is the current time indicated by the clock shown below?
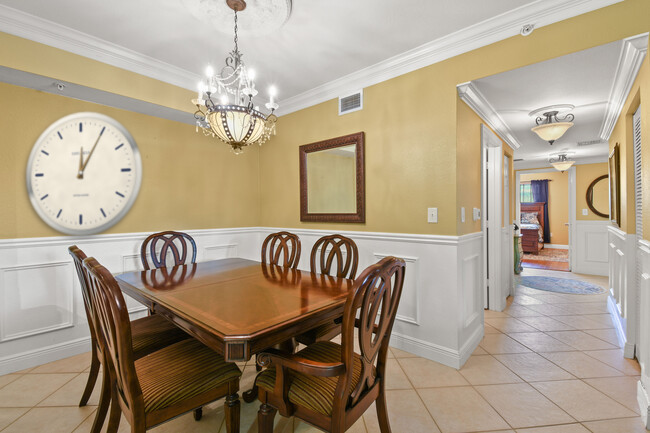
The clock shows h=12 m=5
